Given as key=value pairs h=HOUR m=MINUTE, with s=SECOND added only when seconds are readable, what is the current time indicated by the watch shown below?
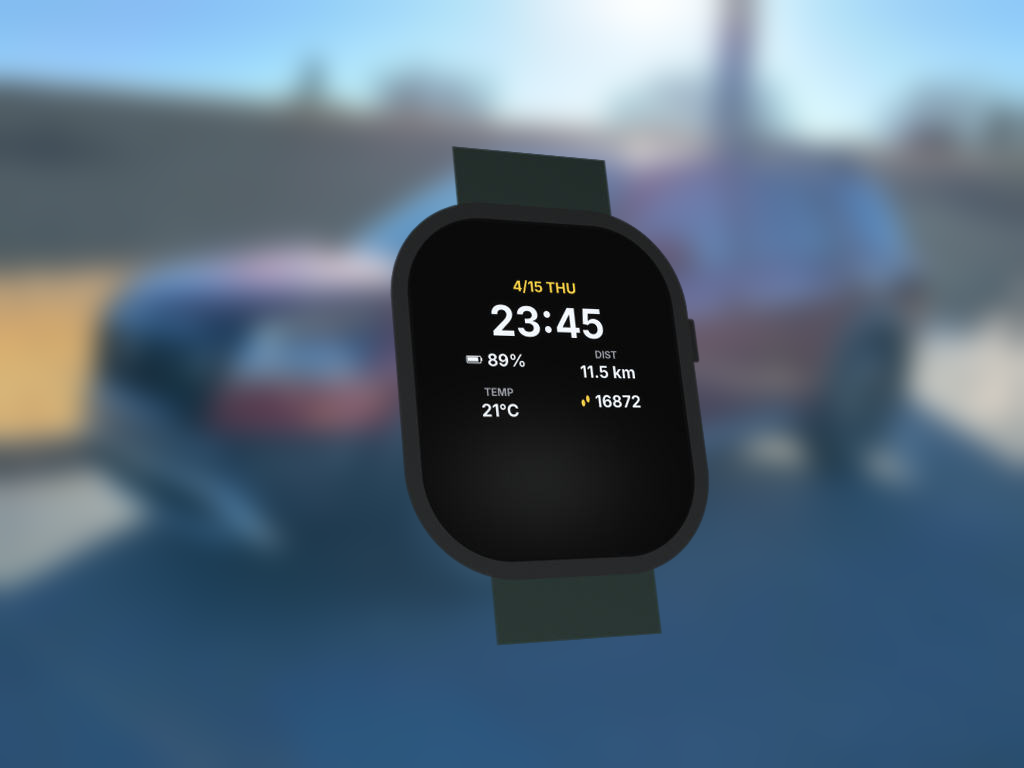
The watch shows h=23 m=45
